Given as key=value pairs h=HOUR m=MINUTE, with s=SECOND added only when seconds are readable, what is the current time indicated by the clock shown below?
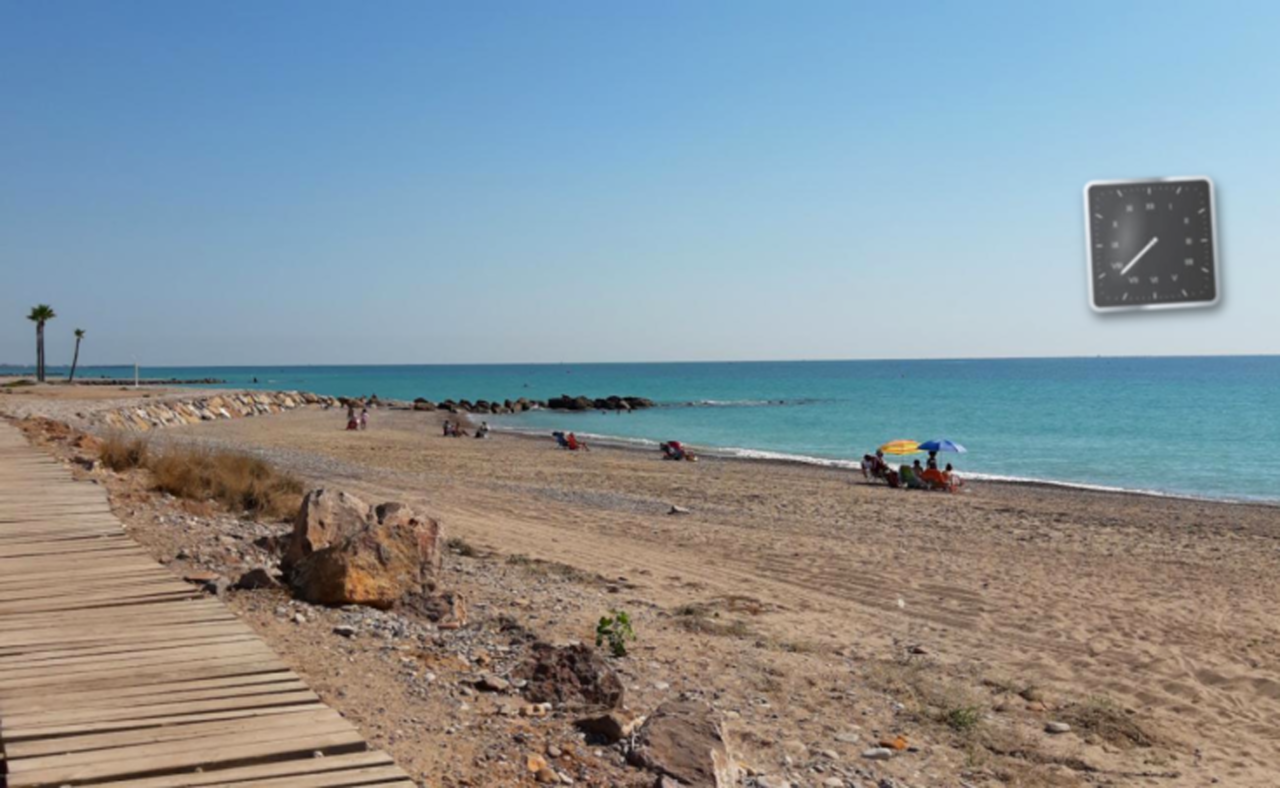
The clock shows h=7 m=38
